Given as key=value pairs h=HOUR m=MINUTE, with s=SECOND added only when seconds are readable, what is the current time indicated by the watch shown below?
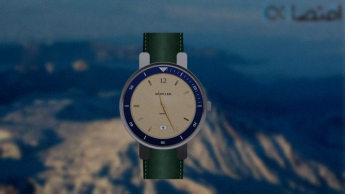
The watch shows h=11 m=26
